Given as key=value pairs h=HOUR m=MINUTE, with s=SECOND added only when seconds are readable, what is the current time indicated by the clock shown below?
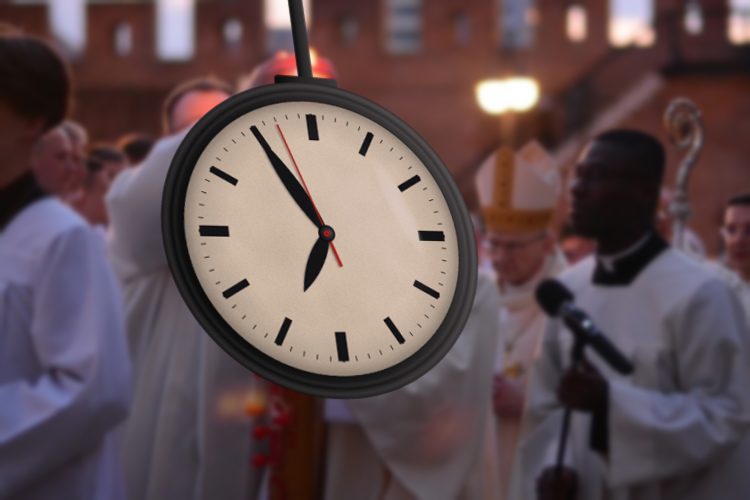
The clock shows h=6 m=54 s=57
